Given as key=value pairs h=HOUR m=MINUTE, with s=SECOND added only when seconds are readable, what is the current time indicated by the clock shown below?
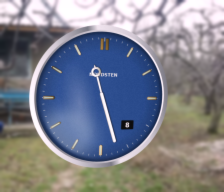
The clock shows h=11 m=27
